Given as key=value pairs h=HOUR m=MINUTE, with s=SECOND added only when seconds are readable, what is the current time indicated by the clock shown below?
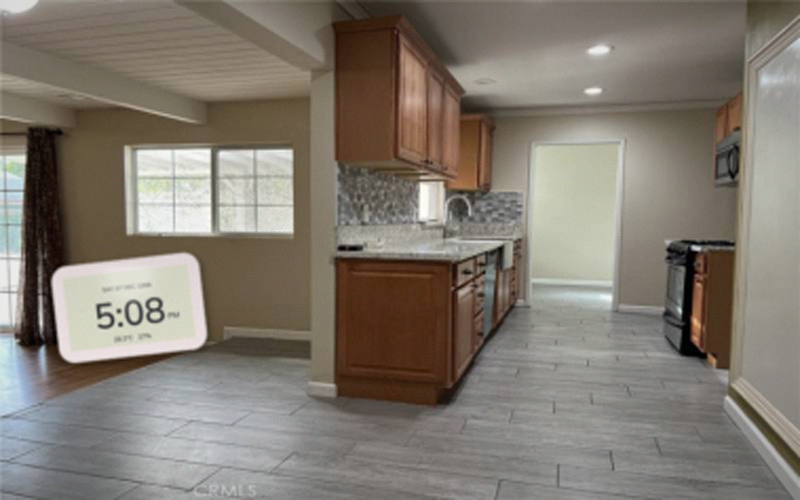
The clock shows h=5 m=8
